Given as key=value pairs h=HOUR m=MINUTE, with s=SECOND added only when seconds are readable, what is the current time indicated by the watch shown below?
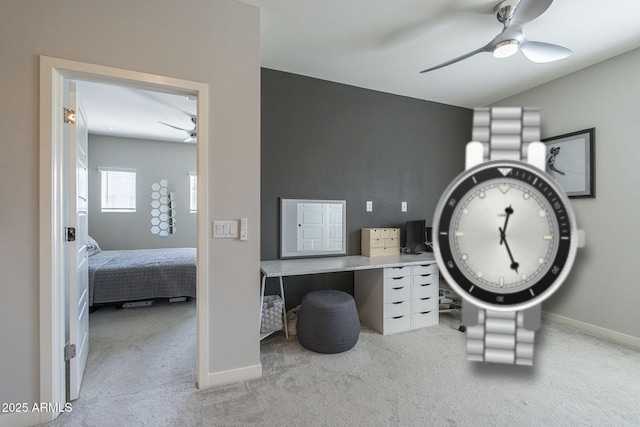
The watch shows h=12 m=26
